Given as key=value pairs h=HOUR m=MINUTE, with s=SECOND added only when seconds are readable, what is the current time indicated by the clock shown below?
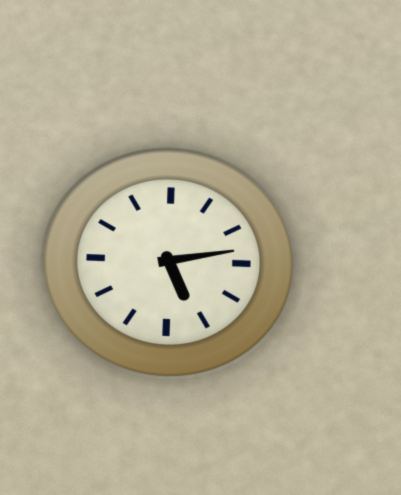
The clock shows h=5 m=13
